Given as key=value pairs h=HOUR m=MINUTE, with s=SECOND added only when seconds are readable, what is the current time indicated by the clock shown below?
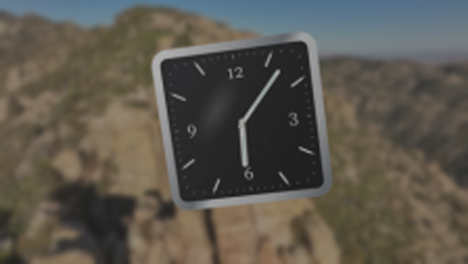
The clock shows h=6 m=7
